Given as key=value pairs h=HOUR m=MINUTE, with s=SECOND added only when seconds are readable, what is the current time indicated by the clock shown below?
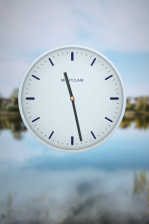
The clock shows h=11 m=28
